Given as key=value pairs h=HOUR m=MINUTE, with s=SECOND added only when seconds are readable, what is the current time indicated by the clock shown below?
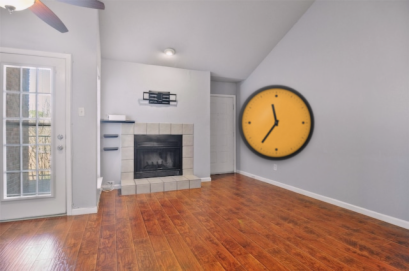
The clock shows h=11 m=36
